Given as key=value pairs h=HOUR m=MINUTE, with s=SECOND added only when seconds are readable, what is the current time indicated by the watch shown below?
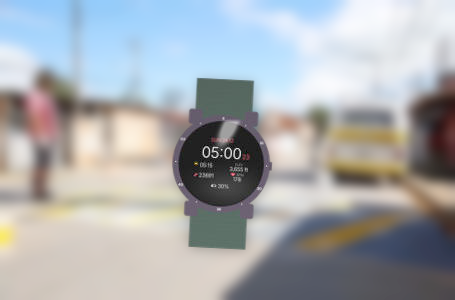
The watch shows h=5 m=0
